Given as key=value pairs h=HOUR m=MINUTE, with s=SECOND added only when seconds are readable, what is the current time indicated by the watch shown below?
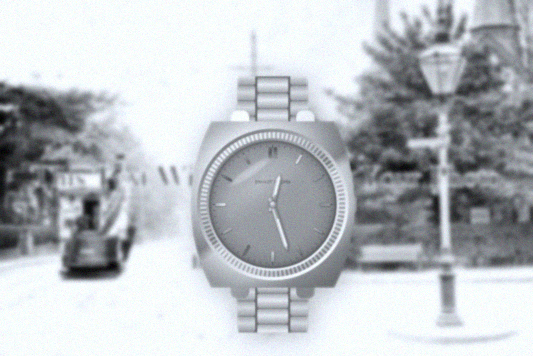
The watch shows h=12 m=27
